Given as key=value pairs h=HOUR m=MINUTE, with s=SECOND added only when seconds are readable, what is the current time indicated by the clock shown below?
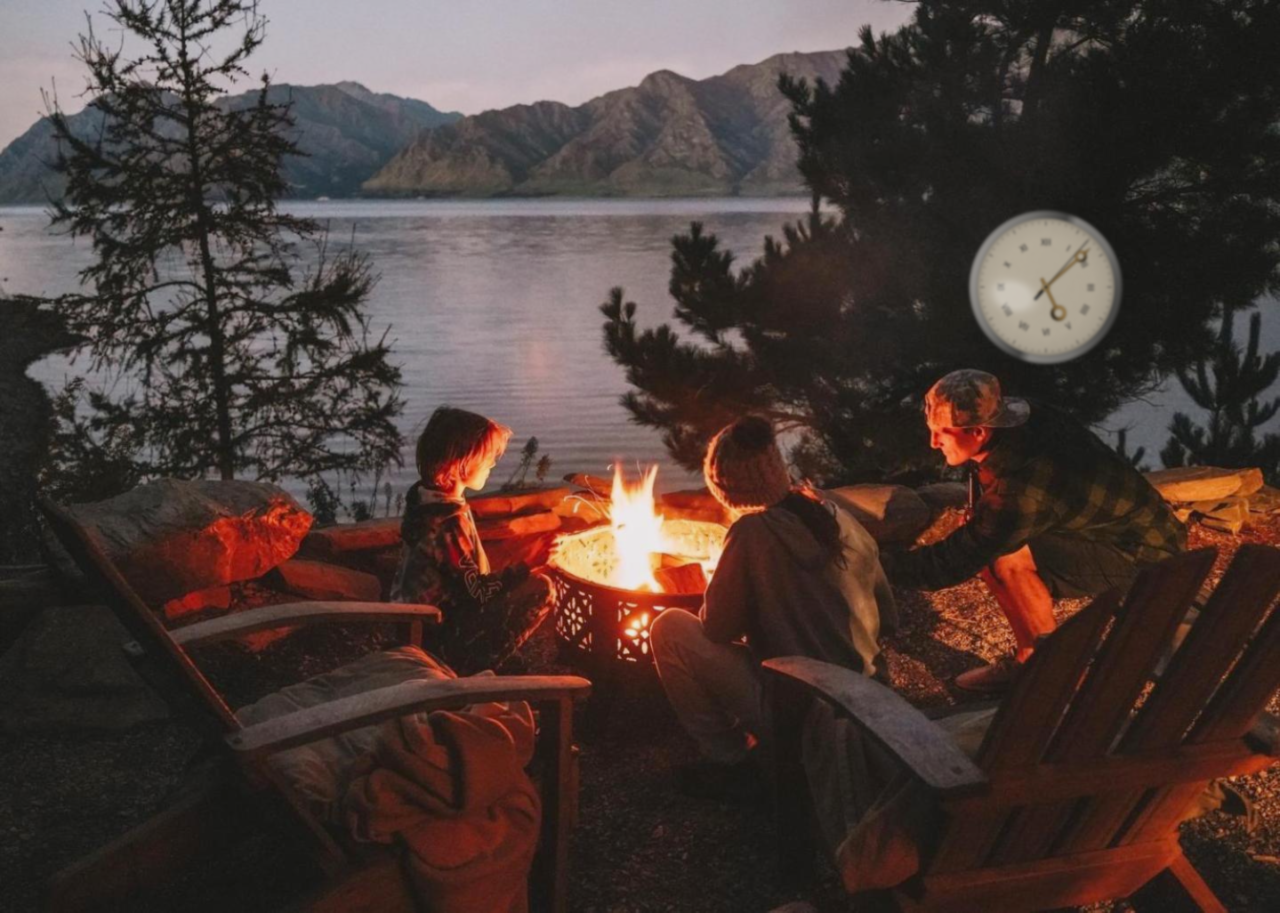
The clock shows h=5 m=8 s=7
